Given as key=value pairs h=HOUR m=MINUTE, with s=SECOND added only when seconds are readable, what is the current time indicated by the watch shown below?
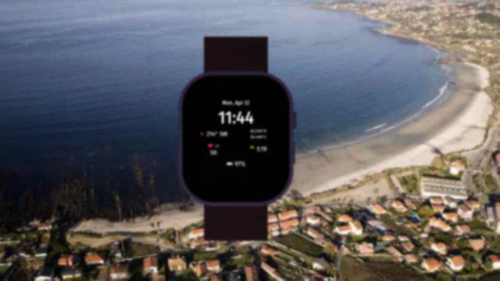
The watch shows h=11 m=44
